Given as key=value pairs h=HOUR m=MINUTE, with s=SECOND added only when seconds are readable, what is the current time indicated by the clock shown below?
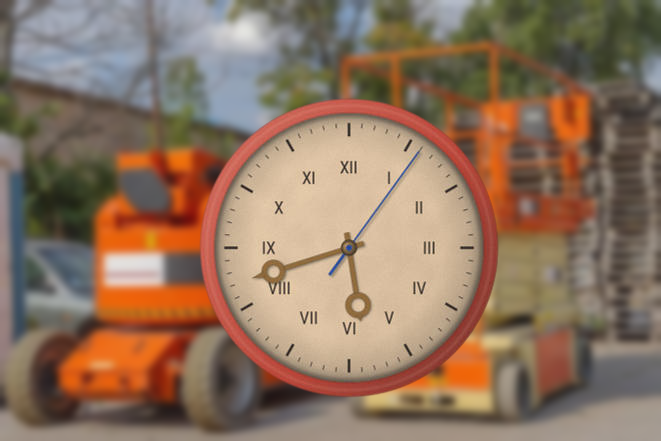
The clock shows h=5 m=42 s=6
